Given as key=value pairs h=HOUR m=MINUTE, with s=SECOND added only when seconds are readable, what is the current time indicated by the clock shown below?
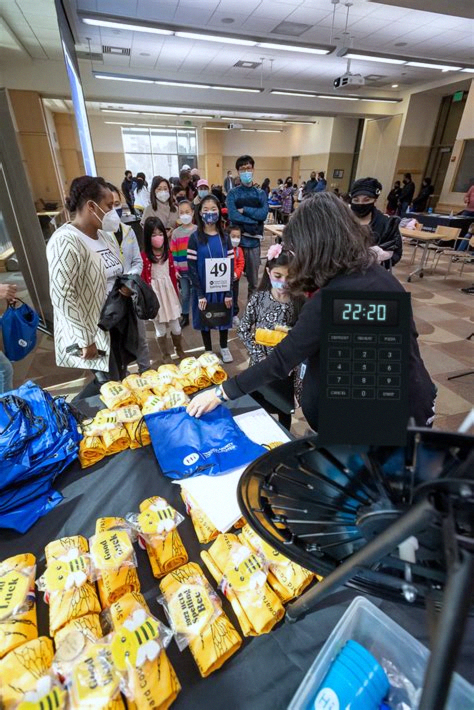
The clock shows h=22 m=20
